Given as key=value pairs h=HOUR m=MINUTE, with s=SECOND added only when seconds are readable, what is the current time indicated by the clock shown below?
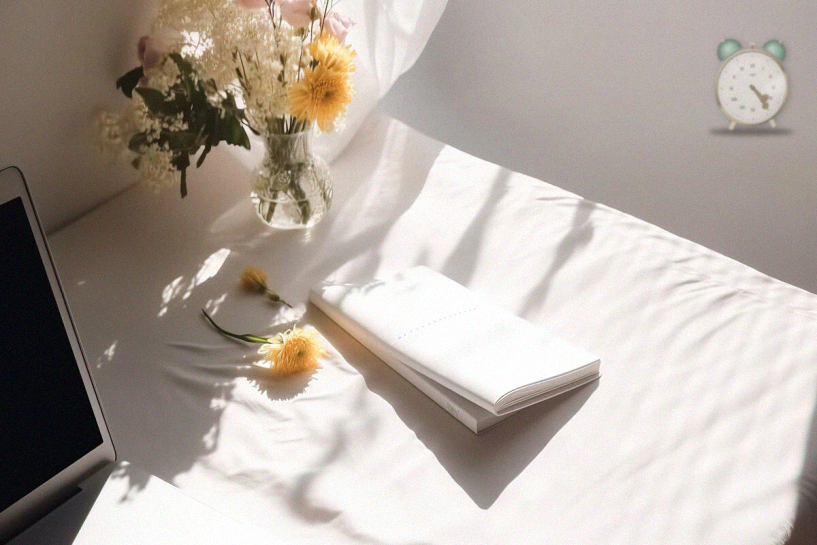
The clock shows h=4 m=24
